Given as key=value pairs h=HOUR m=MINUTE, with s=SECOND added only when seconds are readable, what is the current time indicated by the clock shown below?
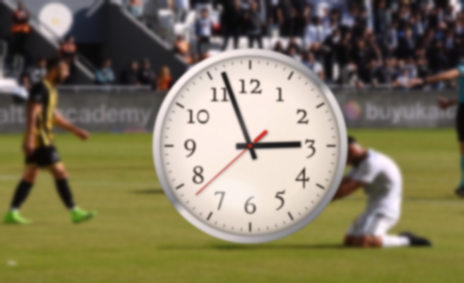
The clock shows h=2 m=56 s=38
